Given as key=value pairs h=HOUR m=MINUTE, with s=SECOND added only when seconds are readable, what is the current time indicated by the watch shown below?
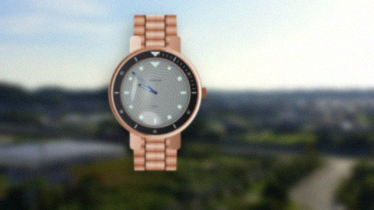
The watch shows h=9 m=52
